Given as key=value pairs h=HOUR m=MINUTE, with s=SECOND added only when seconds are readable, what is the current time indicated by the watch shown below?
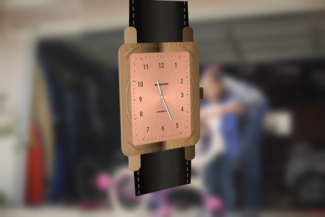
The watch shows h=11 m=26
